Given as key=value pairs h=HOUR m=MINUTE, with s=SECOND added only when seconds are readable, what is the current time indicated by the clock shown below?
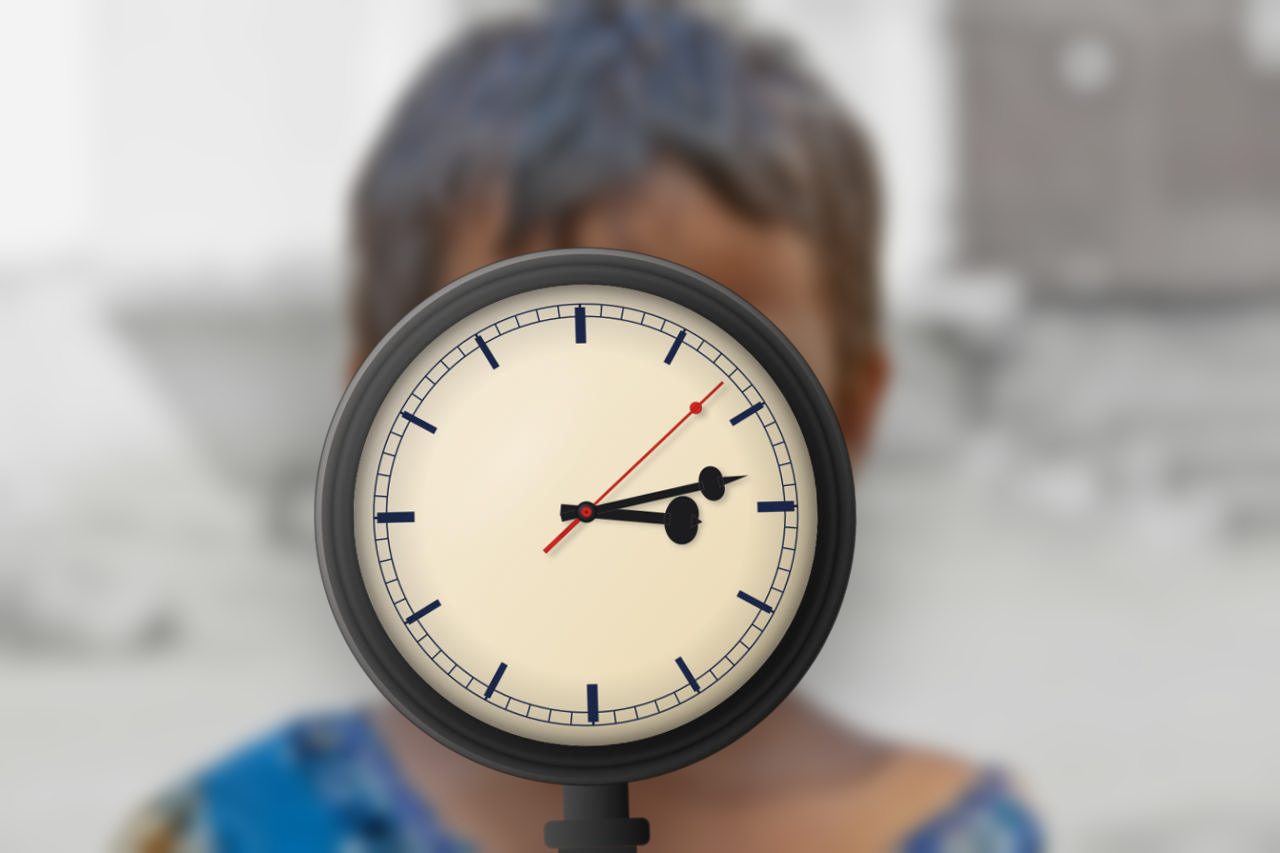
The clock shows h=3 m=13 s=8
